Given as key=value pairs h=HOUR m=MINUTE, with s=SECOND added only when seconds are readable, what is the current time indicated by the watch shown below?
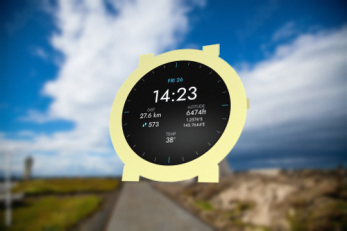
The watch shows h=14 m=23
